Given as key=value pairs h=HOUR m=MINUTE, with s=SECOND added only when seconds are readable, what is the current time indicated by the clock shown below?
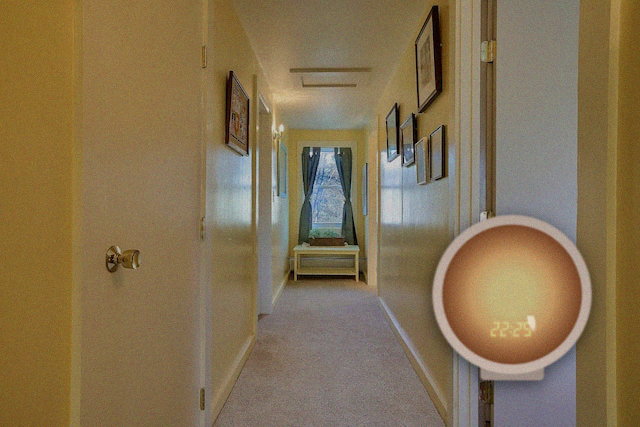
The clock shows h=22 m=25
